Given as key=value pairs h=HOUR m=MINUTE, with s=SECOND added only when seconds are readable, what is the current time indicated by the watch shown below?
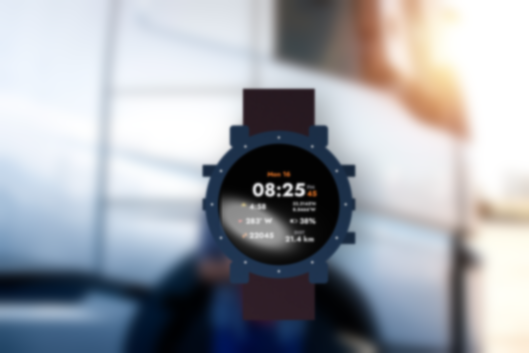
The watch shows h=8 m=25
